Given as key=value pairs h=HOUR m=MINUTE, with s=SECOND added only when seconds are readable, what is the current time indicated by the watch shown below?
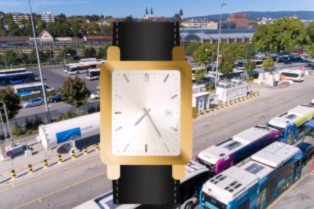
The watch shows h=7 m=25
